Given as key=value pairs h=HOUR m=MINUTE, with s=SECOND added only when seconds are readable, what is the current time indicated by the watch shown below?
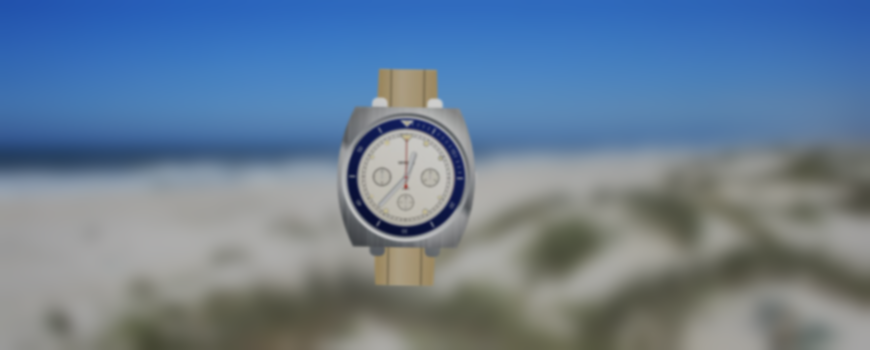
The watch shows h=12 m=37
